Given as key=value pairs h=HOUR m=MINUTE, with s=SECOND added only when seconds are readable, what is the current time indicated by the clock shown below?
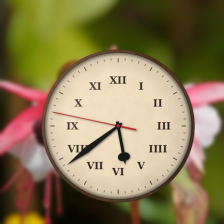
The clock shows h=5 m=38 s=47
